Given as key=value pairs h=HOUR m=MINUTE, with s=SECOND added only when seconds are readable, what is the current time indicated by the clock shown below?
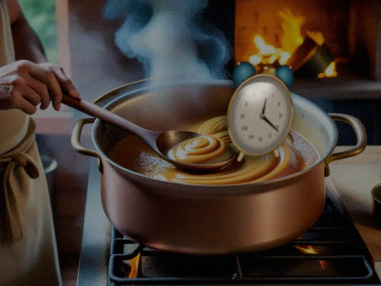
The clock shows h=12 m=21
